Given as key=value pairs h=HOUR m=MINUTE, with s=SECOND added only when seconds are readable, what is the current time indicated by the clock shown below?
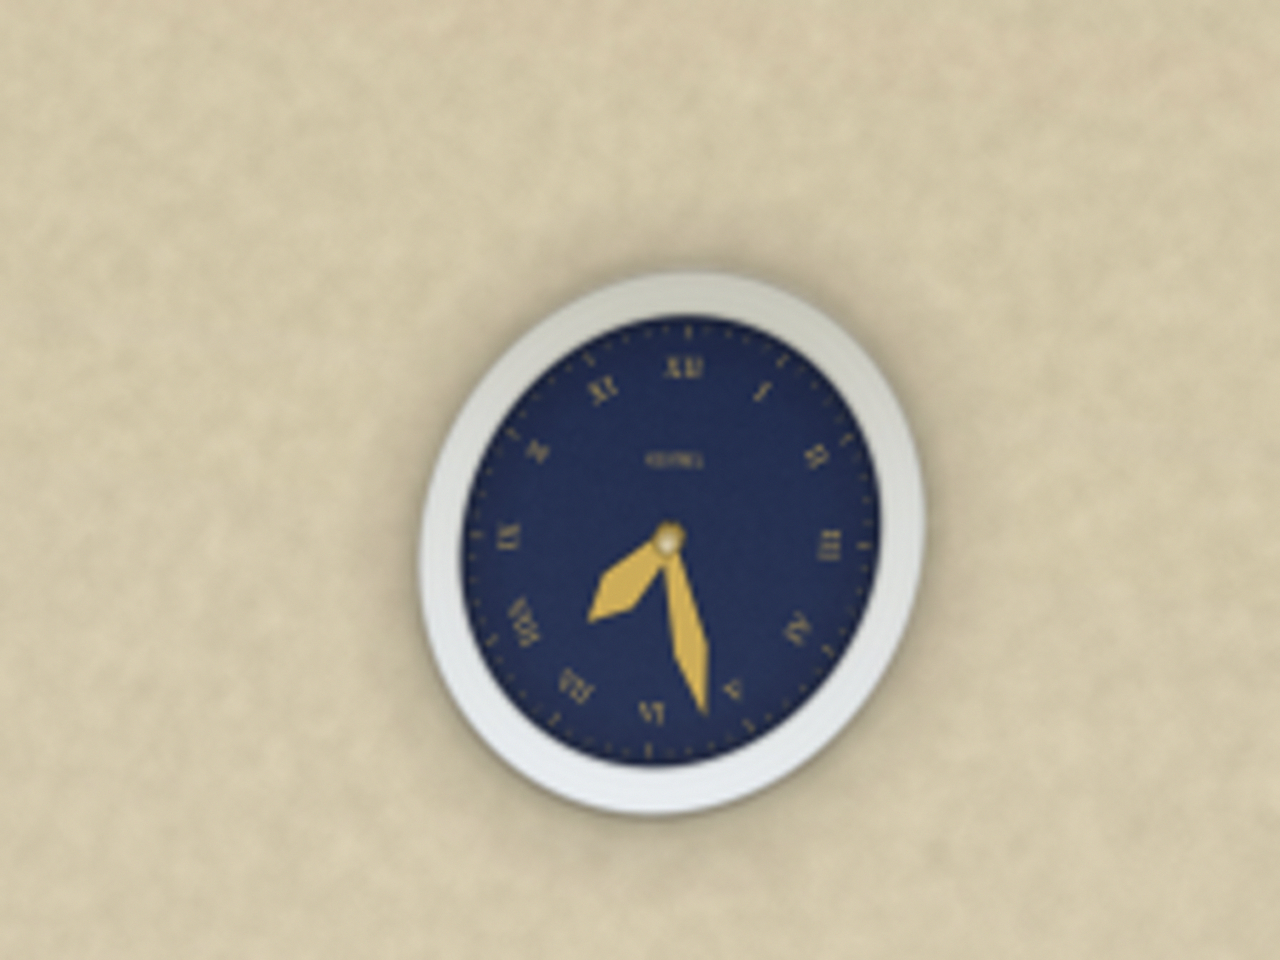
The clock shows h=7 m=27
